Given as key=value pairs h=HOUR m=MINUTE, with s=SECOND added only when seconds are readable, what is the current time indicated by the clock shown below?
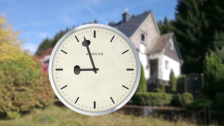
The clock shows h=8 m=57
